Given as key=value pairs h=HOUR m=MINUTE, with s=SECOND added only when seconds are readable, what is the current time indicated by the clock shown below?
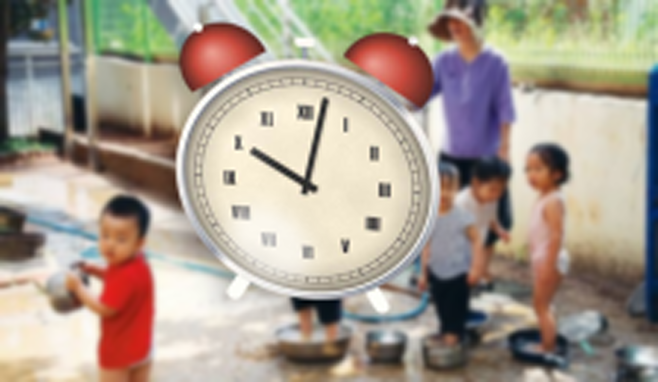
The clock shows h=10 m=2
